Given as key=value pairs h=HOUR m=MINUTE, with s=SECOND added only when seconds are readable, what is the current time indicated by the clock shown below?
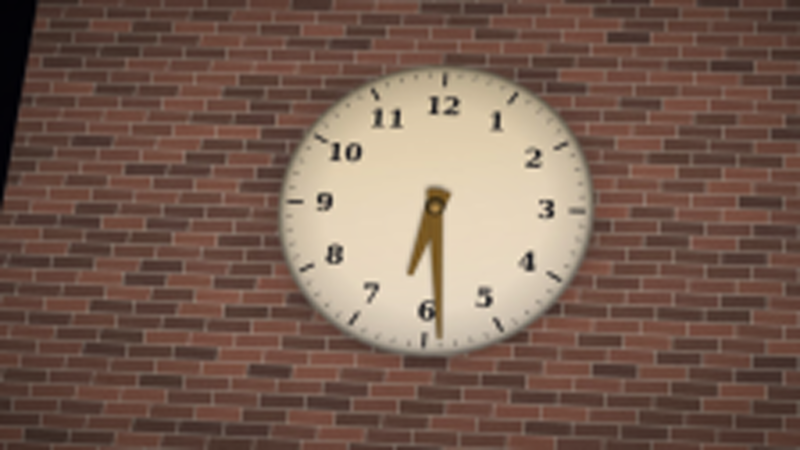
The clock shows h=6 m=29
